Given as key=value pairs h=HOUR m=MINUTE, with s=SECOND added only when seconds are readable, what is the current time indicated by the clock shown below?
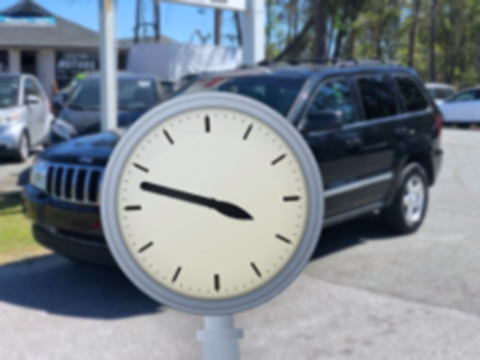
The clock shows h=3 m=48
